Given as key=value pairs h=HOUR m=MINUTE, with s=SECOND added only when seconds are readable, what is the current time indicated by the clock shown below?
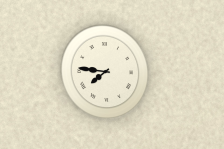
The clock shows h=7 m=46
